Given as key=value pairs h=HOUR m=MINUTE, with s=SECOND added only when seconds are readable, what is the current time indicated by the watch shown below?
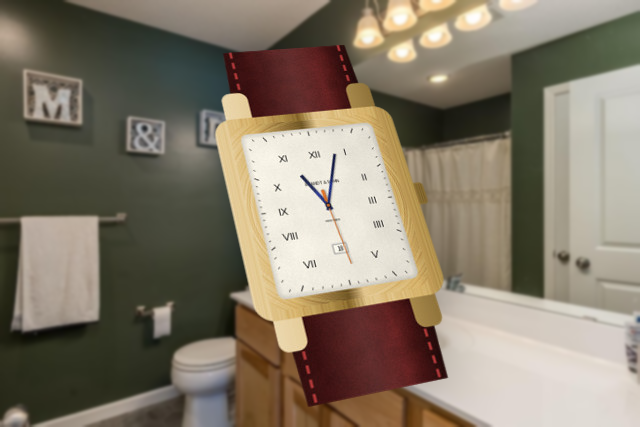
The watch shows h=11 m=3 s=29
